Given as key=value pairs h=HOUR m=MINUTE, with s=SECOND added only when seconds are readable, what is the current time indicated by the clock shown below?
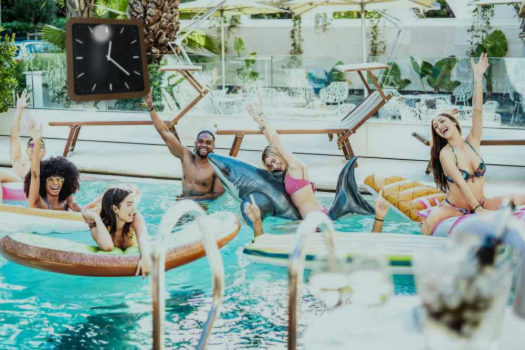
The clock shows h=12 m=22
